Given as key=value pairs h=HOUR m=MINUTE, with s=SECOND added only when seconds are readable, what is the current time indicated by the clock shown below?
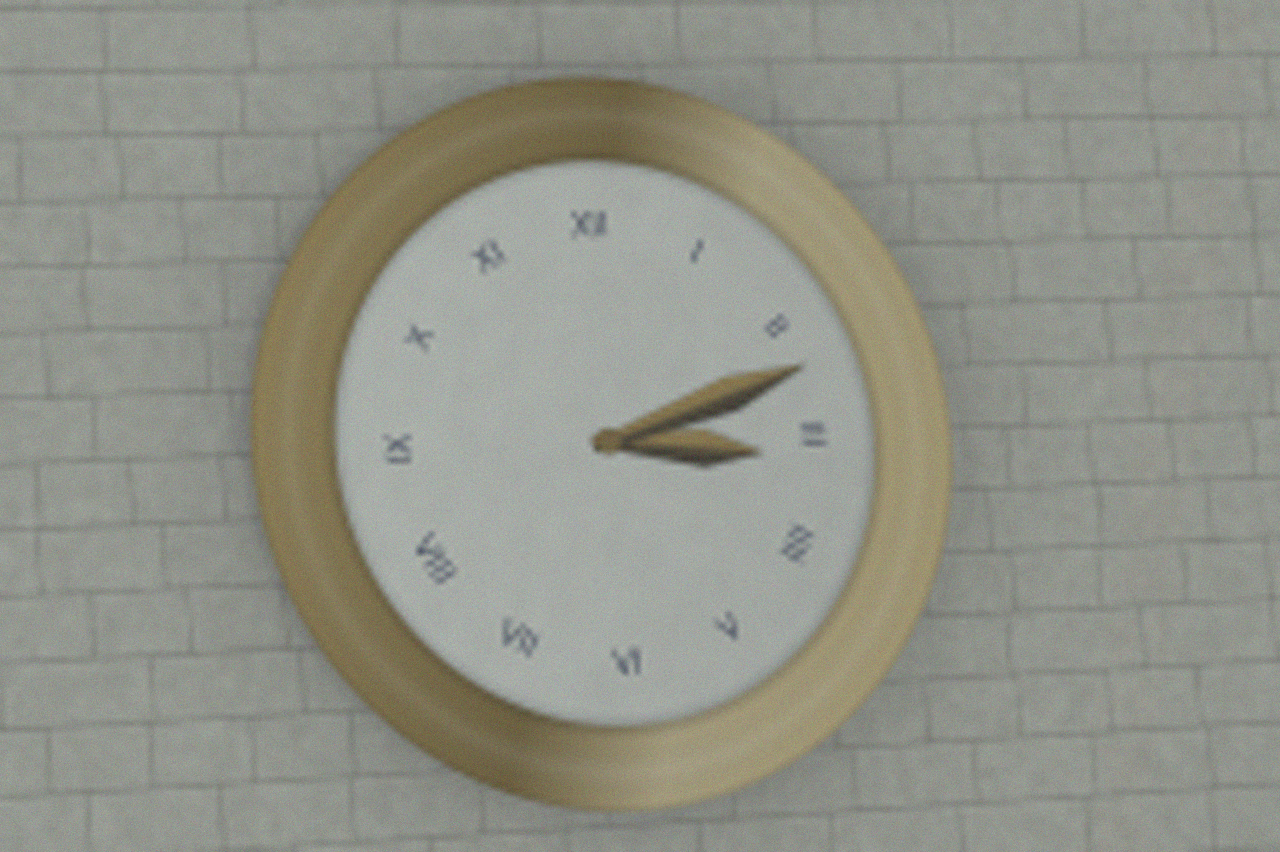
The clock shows h=3 m=12
